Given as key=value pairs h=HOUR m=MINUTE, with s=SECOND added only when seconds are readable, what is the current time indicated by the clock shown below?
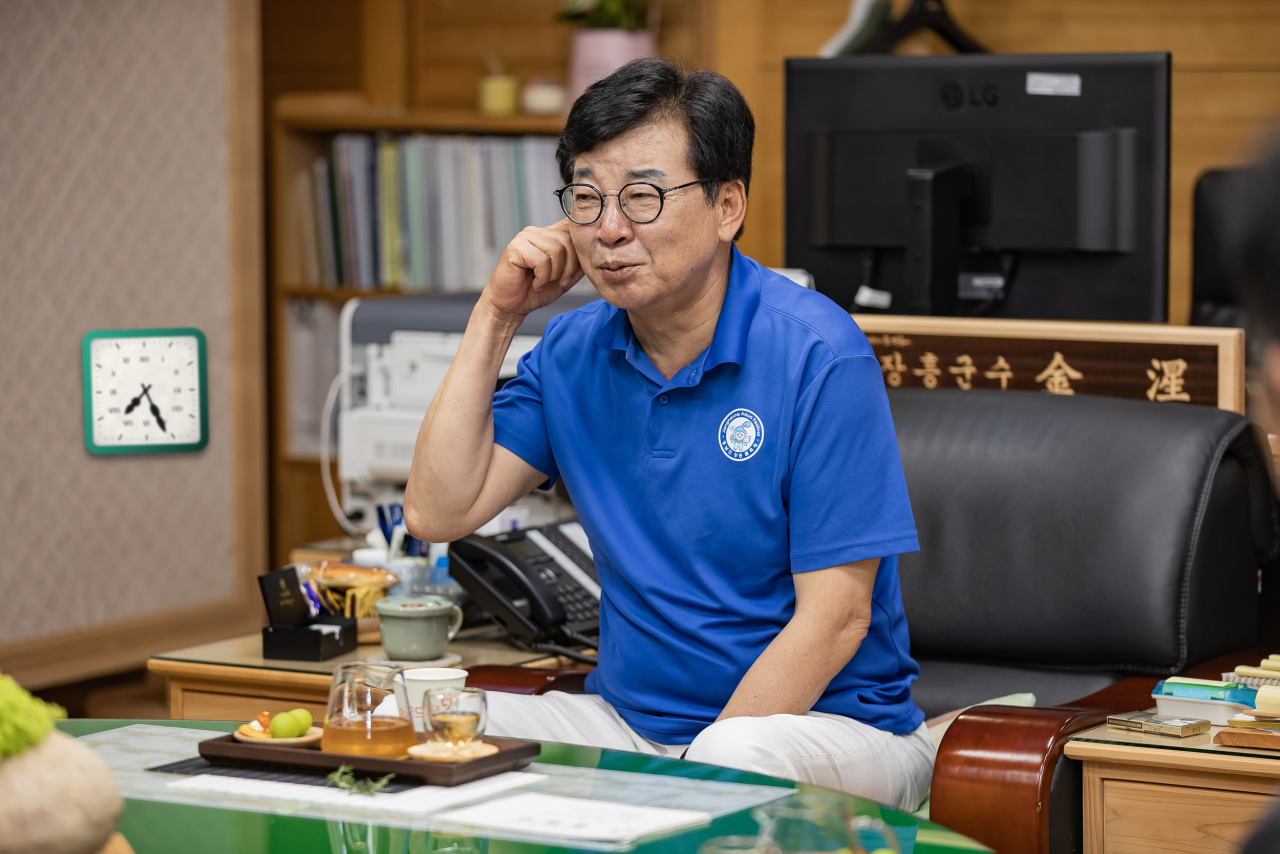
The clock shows h=7 m=26
